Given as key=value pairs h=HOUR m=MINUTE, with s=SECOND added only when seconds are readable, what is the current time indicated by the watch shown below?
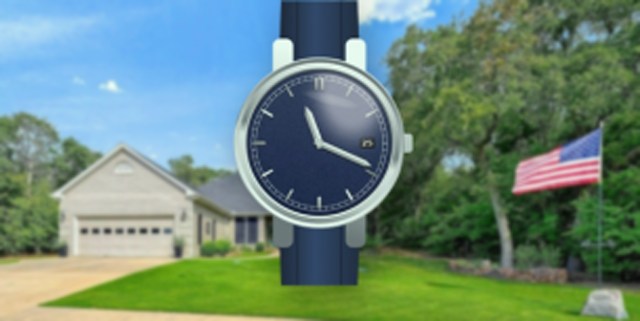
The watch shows h=11 m=19
